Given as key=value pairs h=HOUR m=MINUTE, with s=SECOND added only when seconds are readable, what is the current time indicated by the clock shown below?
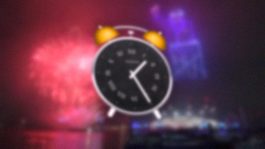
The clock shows h=1 m=25
